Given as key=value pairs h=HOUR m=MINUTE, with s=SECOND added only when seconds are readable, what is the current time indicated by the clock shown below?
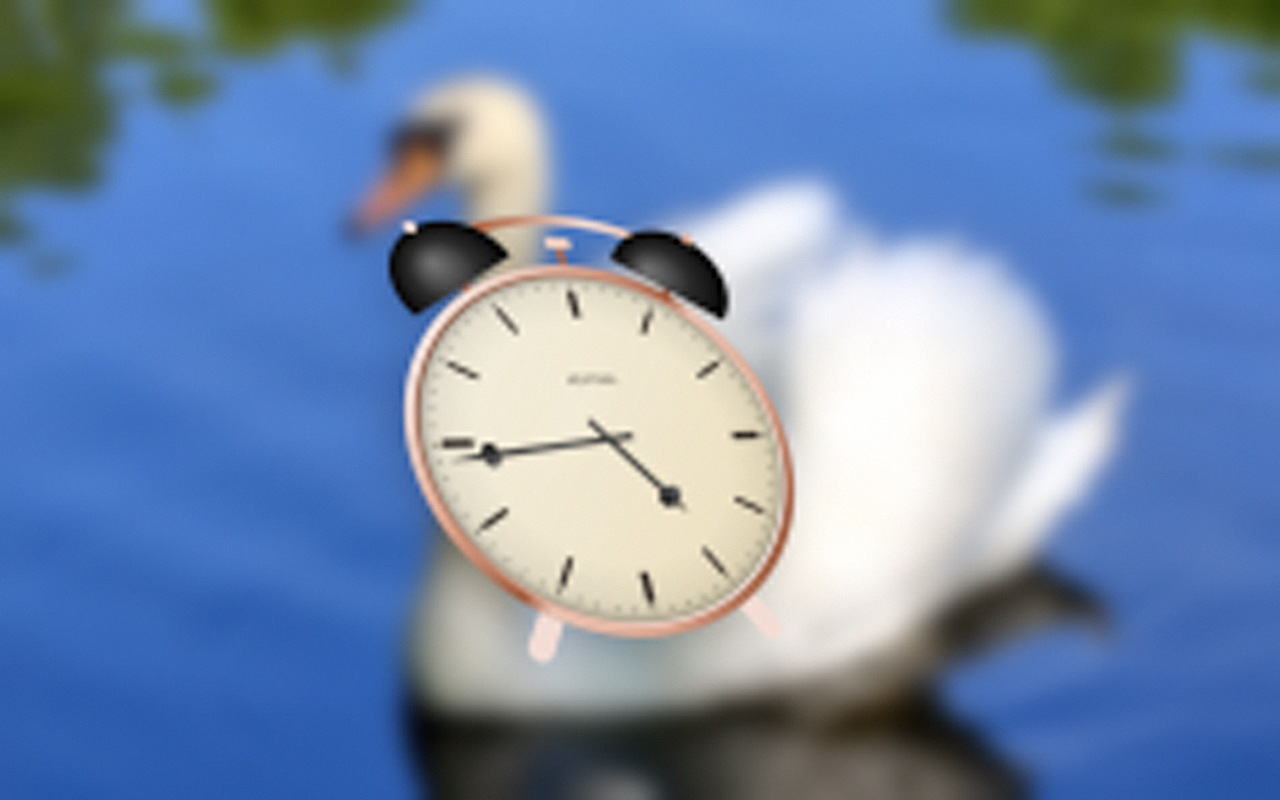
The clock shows h=4 m=44
